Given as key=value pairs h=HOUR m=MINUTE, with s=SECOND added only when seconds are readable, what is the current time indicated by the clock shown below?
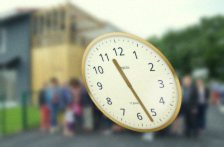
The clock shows h=11 m=27
